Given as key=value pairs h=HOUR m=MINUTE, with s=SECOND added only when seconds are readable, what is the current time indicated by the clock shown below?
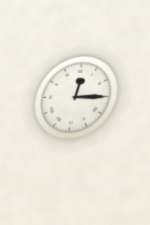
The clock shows h=12 m=15
